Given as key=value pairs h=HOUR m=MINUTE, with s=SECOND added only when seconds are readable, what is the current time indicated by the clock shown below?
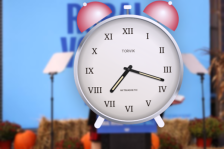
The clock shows h=7 m=18
